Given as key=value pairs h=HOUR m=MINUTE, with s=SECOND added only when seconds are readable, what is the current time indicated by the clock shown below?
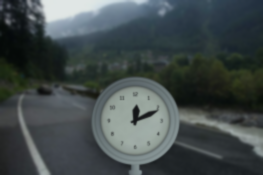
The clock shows h=12 m=11
